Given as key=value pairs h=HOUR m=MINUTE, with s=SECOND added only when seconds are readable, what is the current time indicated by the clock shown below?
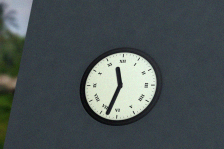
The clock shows h=11 m=33
